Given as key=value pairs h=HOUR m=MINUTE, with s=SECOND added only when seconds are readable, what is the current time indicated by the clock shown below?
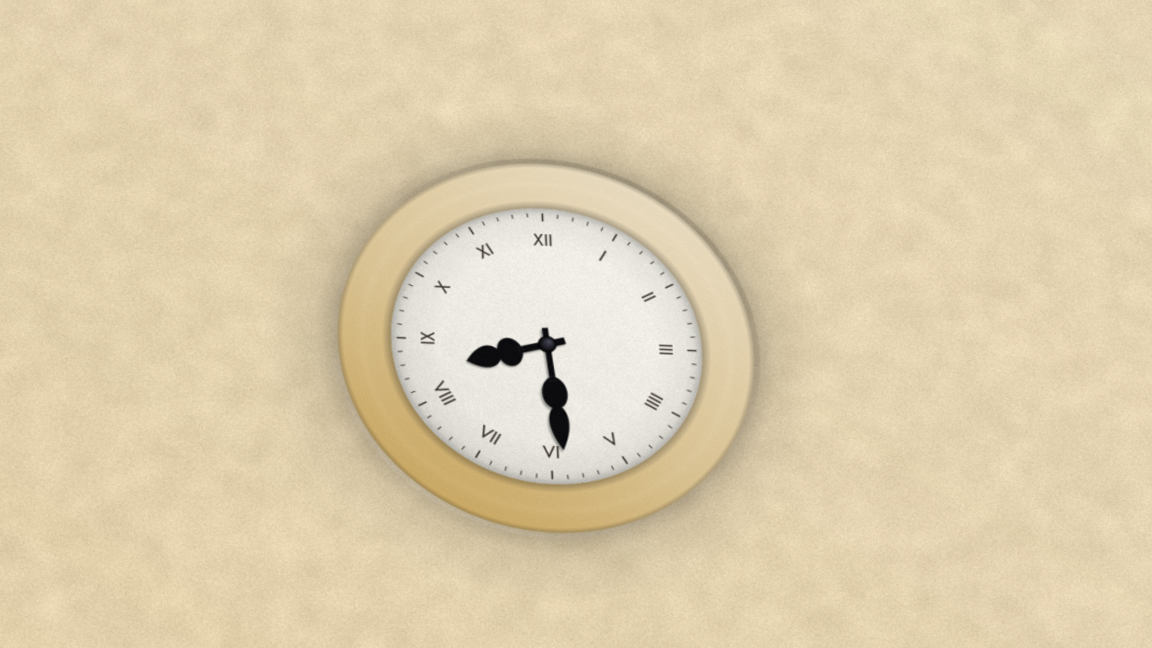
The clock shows h=8 m=29
